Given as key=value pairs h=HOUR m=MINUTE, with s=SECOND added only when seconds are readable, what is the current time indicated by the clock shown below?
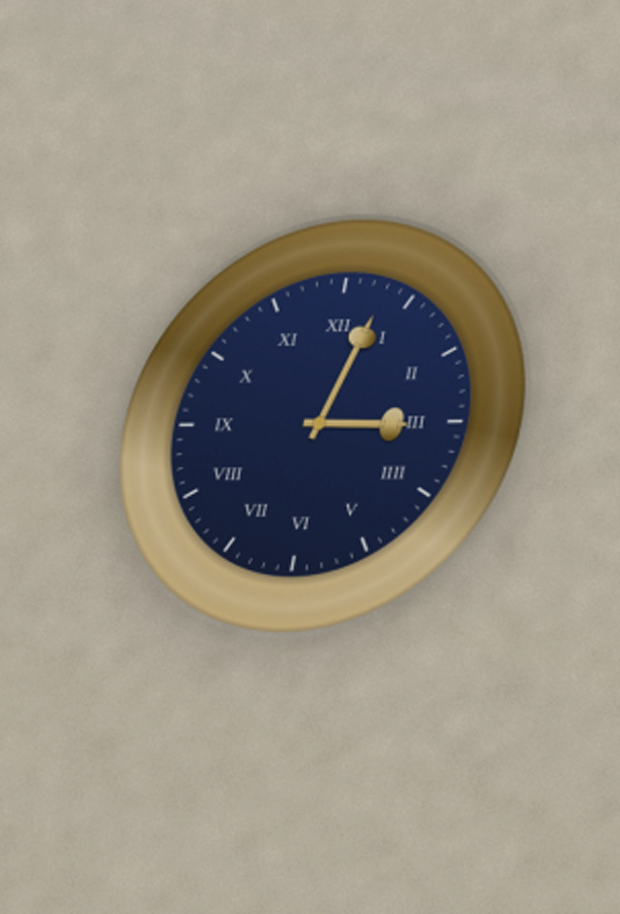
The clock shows h=3 m=3
